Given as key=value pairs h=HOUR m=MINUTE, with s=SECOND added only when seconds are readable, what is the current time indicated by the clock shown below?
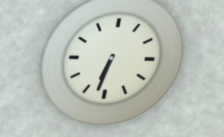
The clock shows h=6 m=32
